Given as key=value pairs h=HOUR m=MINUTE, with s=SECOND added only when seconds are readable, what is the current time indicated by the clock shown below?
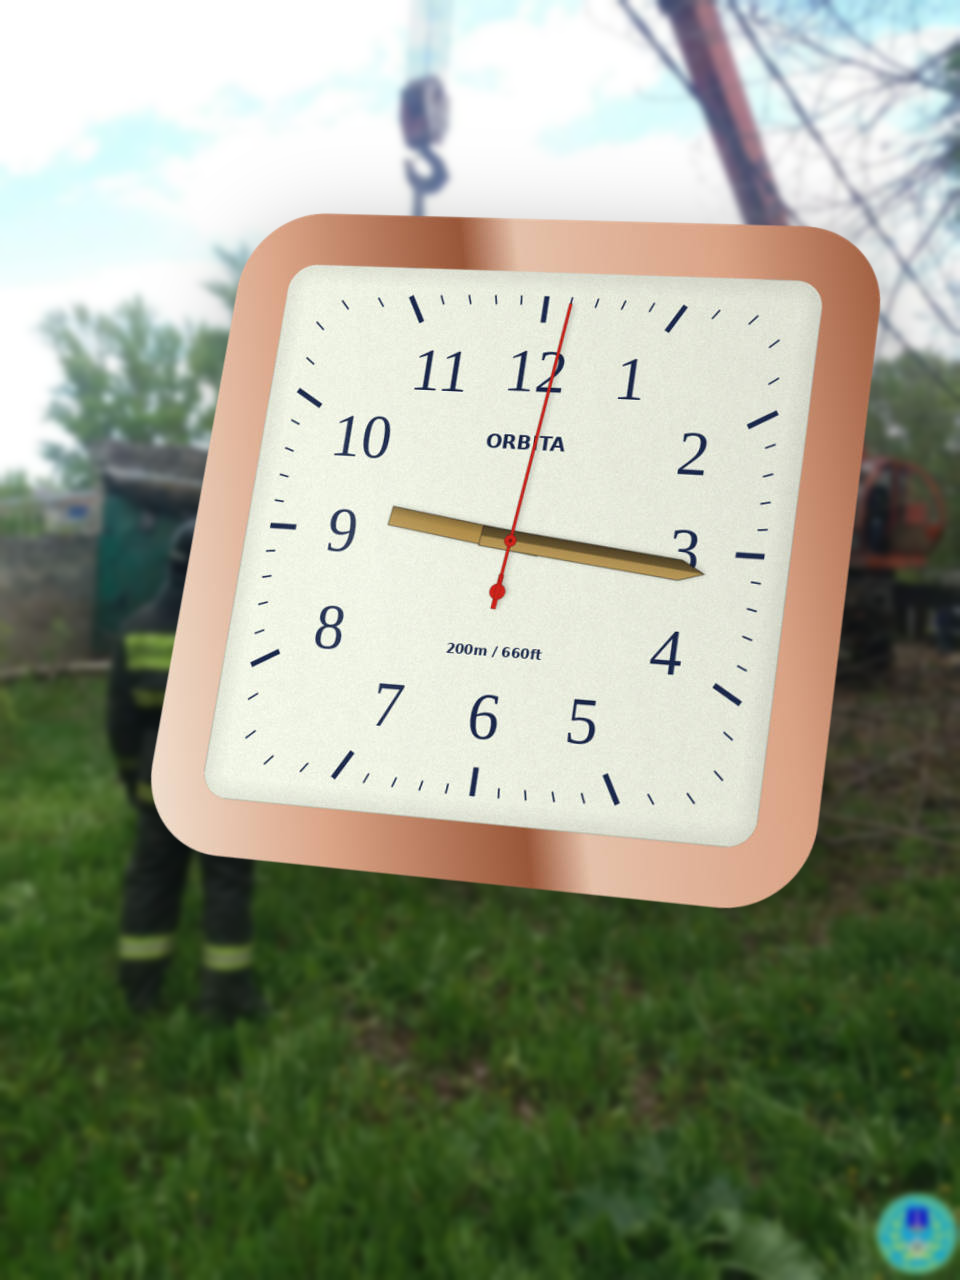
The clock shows h=9 m=16 s=1
